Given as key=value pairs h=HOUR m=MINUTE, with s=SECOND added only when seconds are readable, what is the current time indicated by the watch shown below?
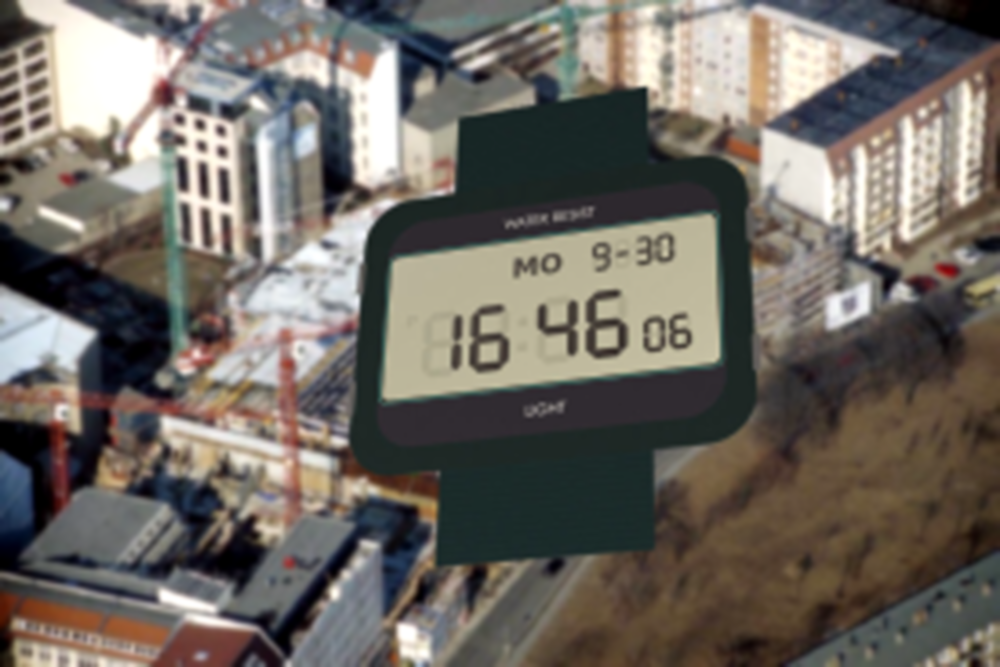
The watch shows h=16 m=46 s=6
